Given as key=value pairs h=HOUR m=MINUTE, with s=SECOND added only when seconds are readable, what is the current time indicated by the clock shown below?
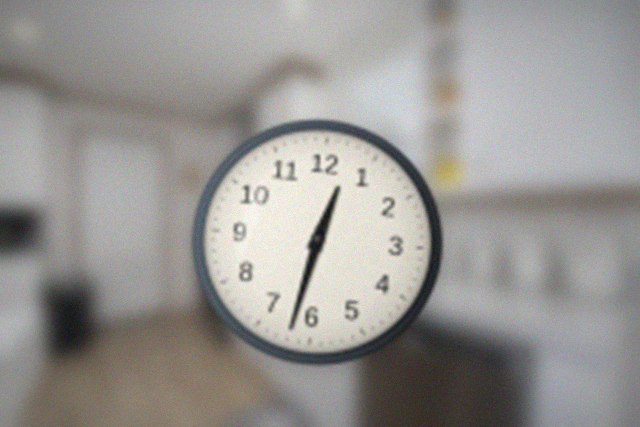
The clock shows h=12 m=32
